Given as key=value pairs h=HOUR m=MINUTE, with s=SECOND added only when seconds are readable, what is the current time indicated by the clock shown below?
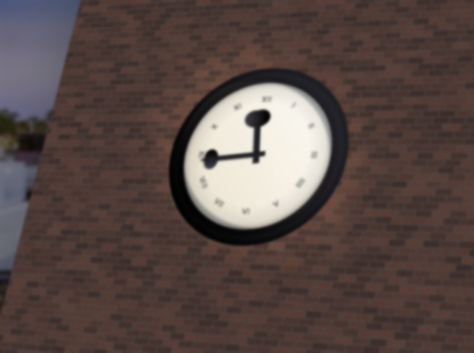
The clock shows h=11 m=44
